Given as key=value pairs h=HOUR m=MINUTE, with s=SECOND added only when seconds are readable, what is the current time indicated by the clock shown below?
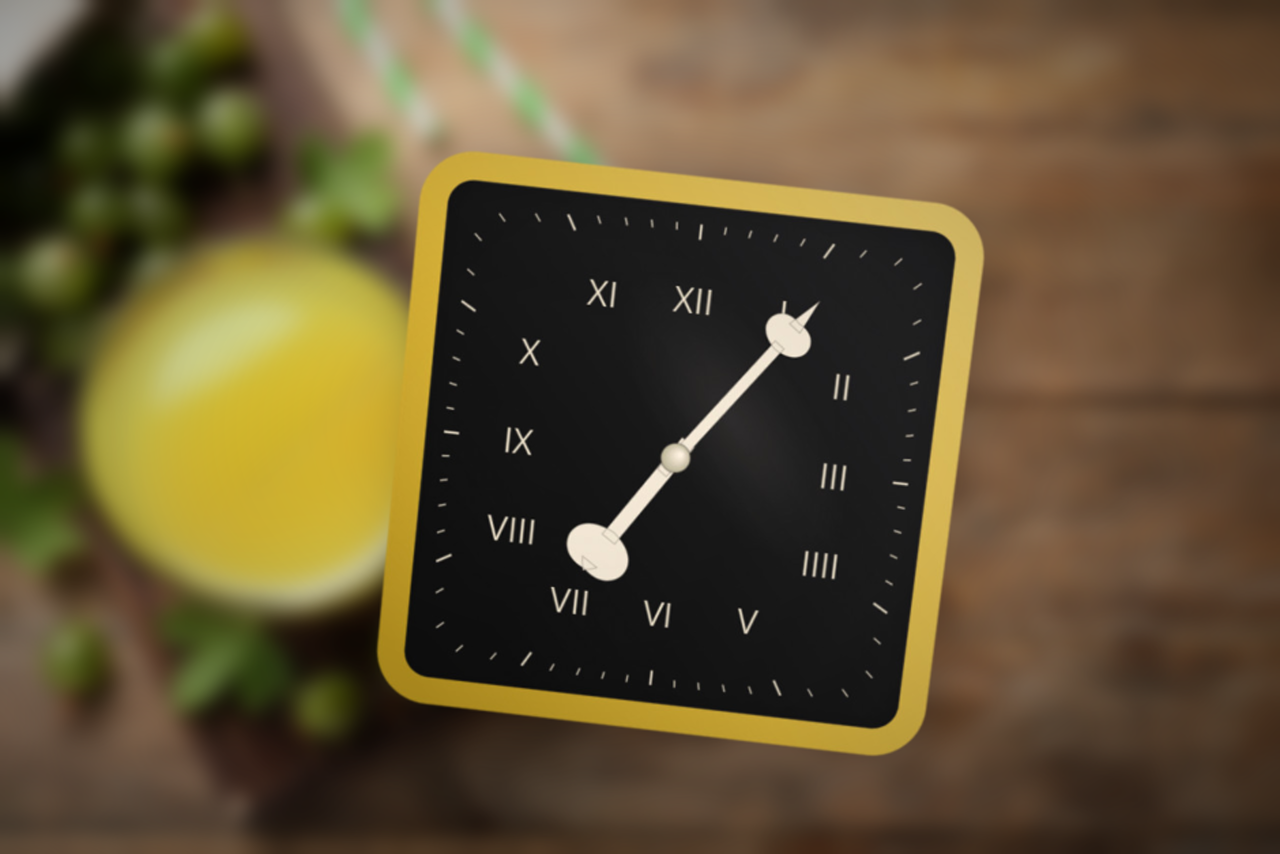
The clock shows h=7 m=6
